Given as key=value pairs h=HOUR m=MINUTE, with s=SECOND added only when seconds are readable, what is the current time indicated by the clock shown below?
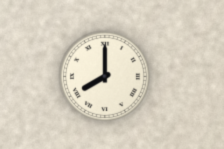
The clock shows h=8 m=0
